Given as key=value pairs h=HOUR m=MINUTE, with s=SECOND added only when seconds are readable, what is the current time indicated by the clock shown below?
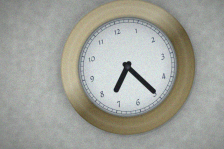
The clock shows h=7 m=25
